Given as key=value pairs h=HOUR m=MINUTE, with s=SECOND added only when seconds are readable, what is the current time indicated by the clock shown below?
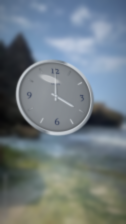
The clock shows h=4 m=0
